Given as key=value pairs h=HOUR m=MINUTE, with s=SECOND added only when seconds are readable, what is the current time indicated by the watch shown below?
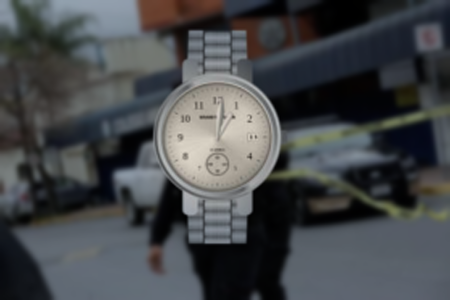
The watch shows h=1 m=1
